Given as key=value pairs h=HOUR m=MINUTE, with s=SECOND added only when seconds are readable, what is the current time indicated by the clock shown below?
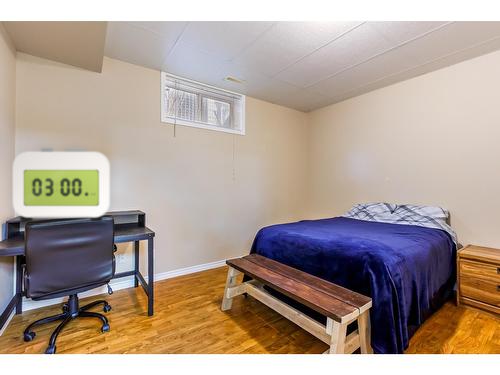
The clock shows h=3 m=0
